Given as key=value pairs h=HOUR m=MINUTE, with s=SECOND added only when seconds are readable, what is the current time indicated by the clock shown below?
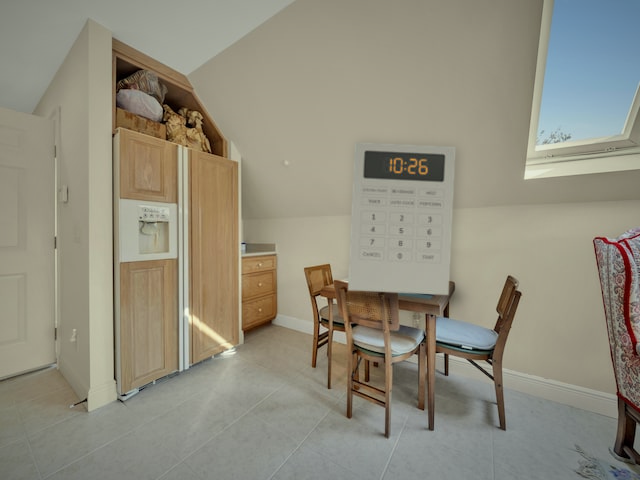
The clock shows h=10 m=26
